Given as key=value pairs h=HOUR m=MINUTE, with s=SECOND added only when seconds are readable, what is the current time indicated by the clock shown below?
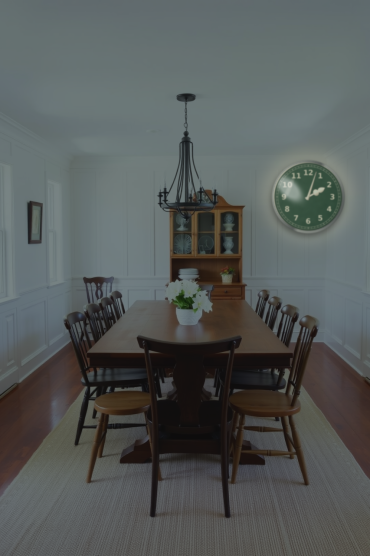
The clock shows h=2 m=3
